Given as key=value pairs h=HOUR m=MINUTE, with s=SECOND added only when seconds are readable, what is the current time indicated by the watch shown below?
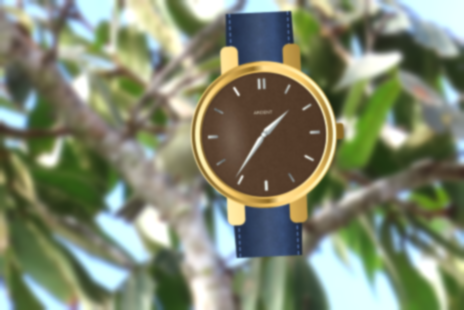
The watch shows h=1 m=36
